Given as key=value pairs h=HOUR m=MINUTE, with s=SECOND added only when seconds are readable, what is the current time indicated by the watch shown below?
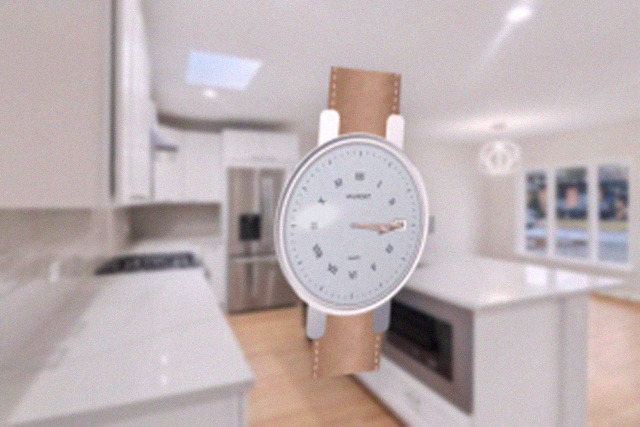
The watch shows h=3 m=15
